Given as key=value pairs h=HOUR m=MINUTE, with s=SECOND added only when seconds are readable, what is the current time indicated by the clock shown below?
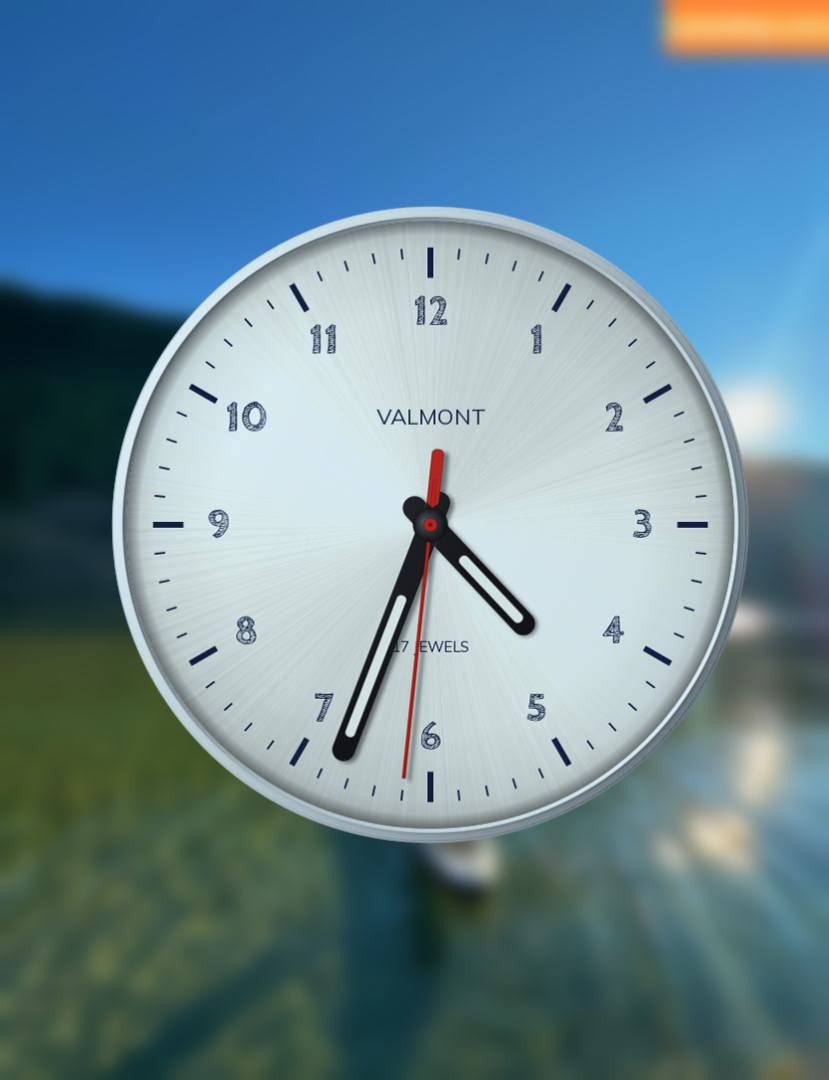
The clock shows h=4 m=33 s=31
